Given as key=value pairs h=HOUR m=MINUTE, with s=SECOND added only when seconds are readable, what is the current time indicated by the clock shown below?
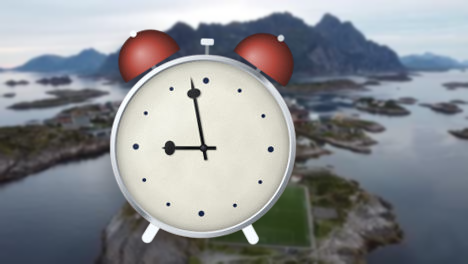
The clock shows h=8 m=58
